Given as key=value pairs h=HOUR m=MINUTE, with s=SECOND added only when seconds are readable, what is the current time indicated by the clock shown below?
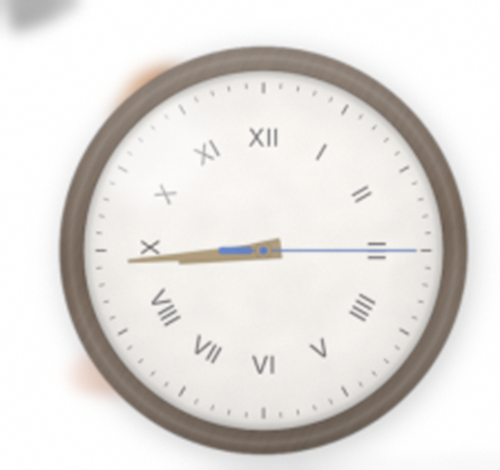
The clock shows h=8 m=44 s=15
